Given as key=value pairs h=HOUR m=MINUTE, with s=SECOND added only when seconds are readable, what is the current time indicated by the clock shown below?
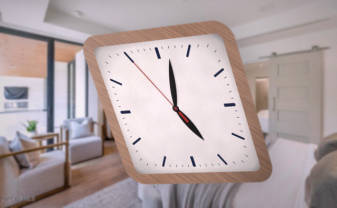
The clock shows h=5 m=1 s=55
